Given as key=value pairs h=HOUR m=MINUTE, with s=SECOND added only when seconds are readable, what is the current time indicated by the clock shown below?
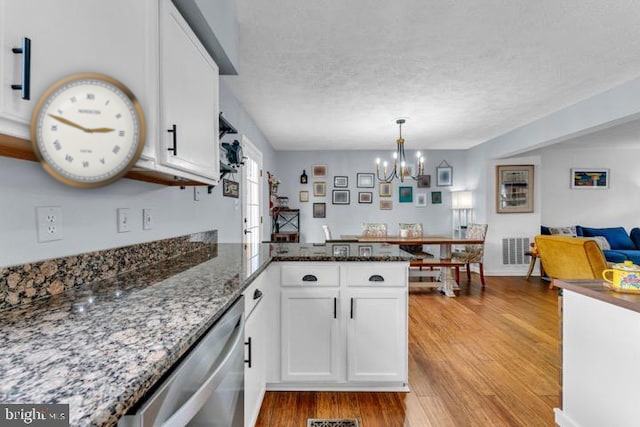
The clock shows h=2 m=48
